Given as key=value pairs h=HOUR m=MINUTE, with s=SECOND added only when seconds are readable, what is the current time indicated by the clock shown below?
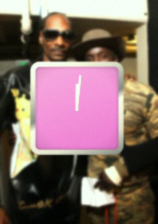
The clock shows h=12 m=1
